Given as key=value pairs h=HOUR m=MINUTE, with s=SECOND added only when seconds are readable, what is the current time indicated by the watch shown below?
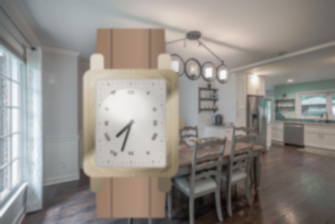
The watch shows h=7 m=33
